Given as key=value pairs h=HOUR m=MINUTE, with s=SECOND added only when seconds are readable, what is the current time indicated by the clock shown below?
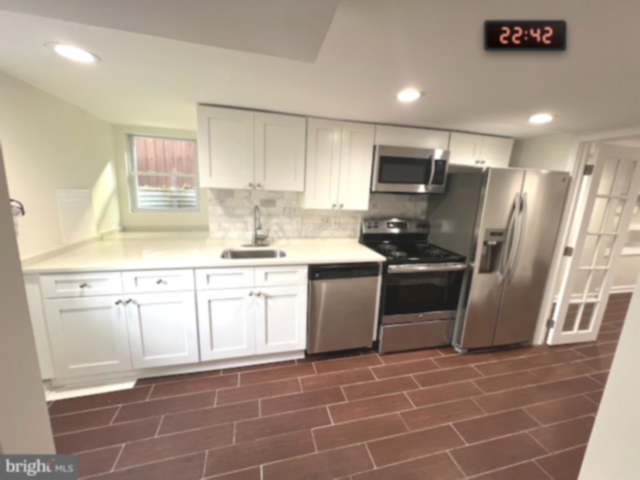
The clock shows h=22 m=42
